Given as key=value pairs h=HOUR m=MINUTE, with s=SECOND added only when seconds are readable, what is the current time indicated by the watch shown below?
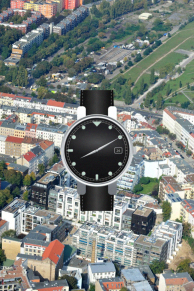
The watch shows h=8 m=10
